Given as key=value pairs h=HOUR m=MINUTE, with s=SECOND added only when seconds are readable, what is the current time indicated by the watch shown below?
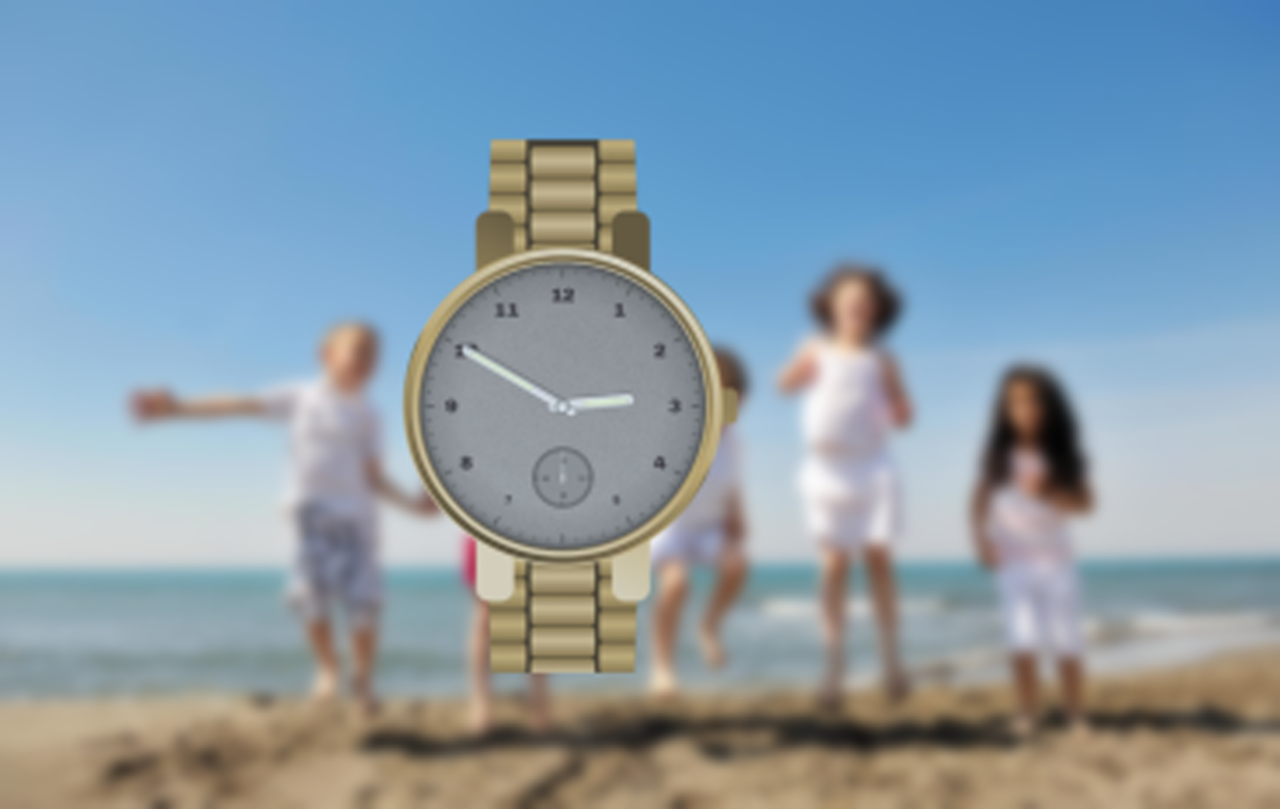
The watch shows h=2 m=50
